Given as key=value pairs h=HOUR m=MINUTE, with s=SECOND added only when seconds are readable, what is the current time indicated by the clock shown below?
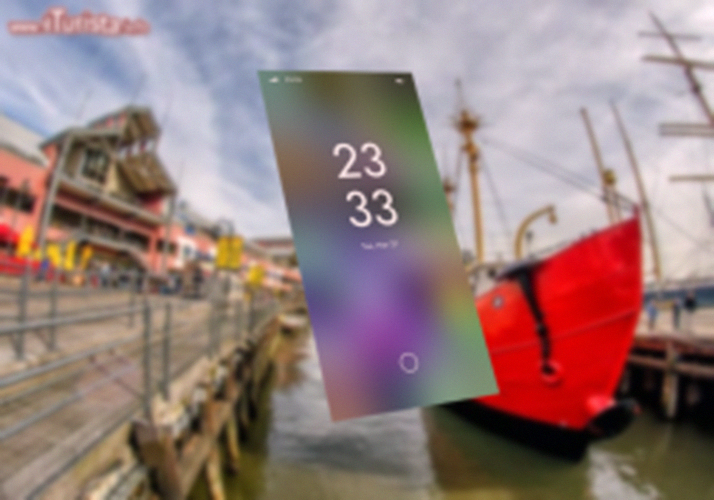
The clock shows h=23 m=33
